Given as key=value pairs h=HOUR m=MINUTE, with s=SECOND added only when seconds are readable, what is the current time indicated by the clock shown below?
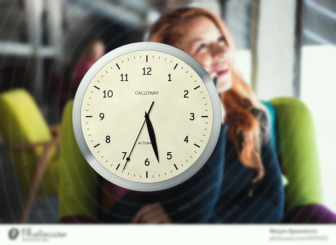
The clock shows h=5 m=27 s=34
